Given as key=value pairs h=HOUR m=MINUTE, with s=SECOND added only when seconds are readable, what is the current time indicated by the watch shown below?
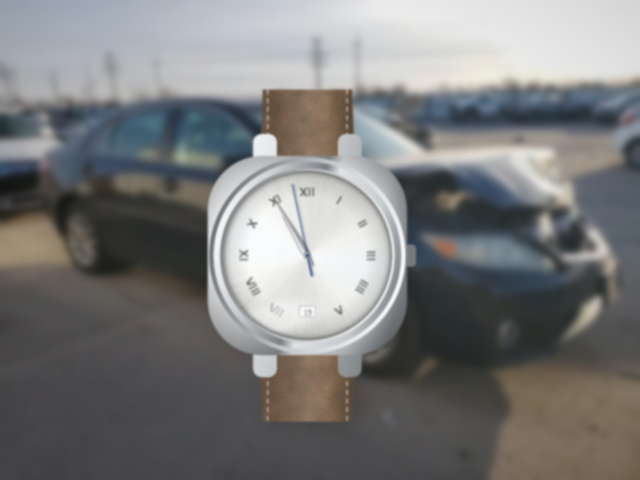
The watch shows h=10 m=54 s=58
